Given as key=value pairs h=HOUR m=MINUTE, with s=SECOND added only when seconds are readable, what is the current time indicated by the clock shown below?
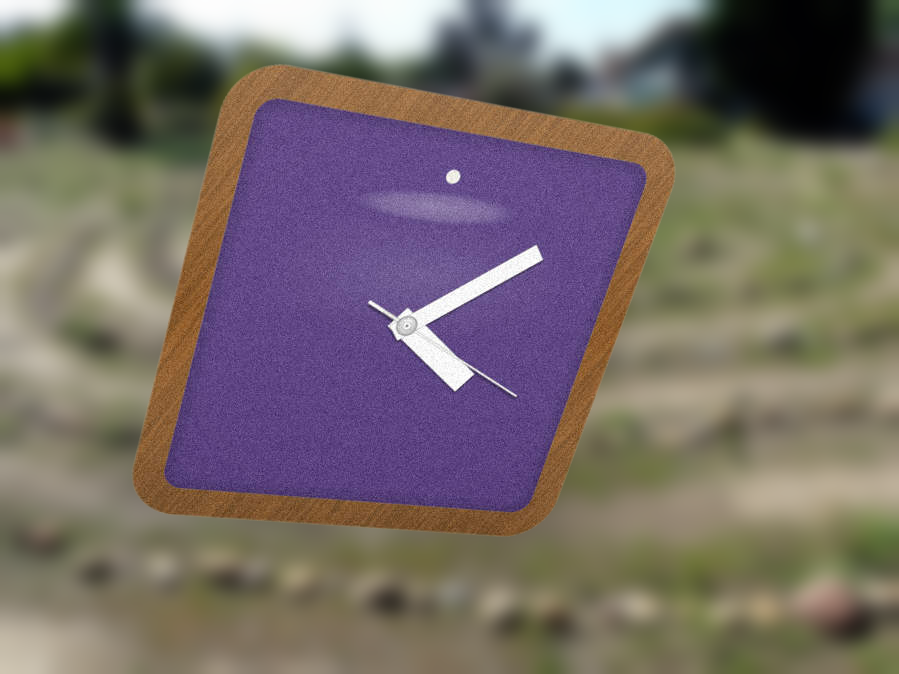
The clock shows h=4 m=8 s=19
